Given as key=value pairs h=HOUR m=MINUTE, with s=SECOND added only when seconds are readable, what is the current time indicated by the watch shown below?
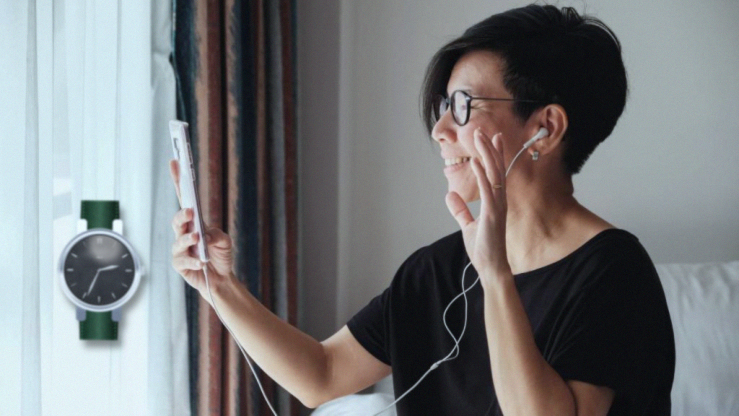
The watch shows h=2 m=34
